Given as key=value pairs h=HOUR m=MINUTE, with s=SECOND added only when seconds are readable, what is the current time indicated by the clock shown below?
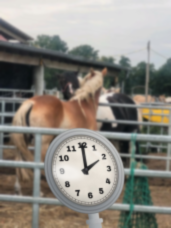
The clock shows h=2 m=0
